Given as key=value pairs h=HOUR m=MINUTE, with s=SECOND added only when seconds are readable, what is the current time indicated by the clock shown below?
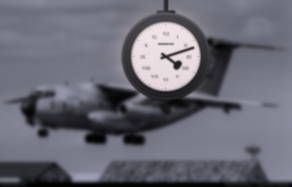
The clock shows h=4 m=12
